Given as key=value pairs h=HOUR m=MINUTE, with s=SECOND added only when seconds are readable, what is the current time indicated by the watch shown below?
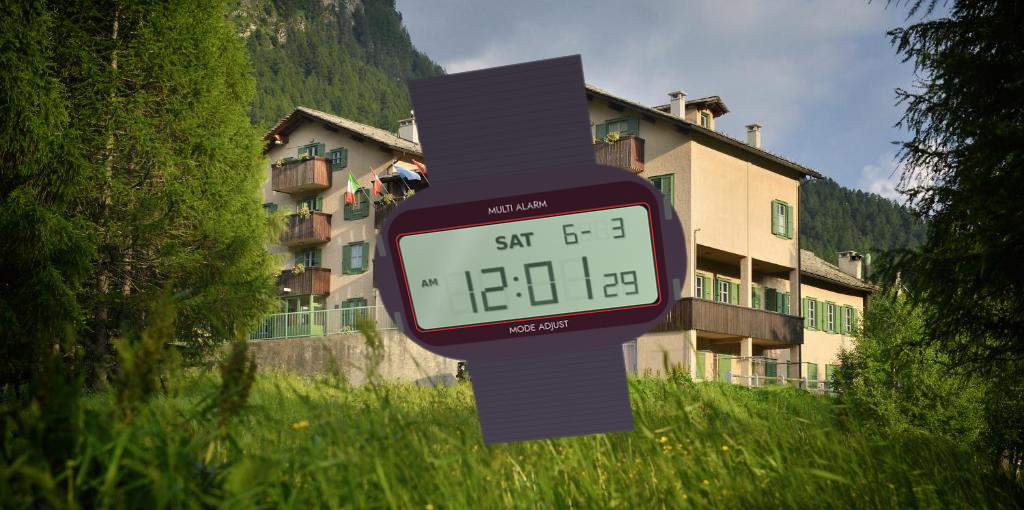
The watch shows h=12 m=1 s=29
